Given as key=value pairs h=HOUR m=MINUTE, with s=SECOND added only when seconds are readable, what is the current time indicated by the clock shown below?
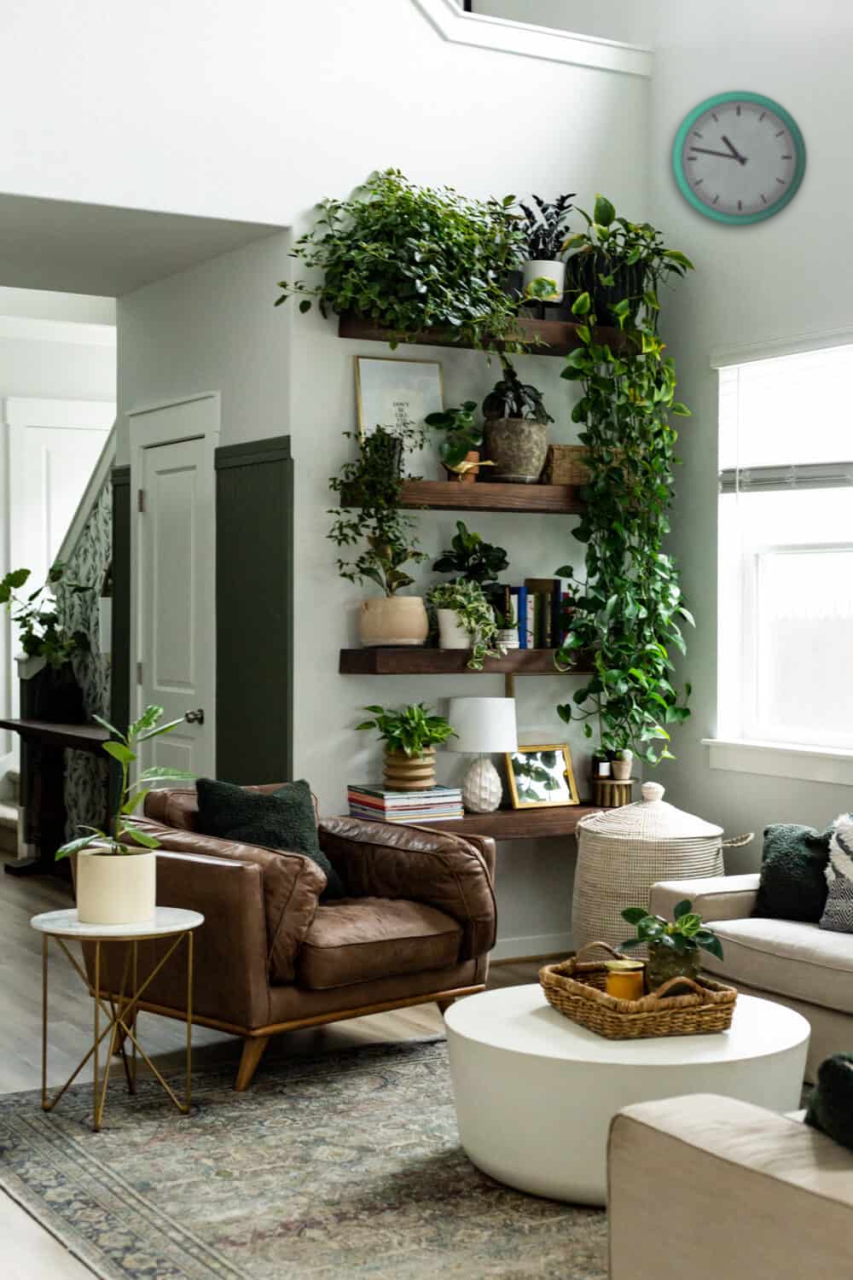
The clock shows h=10 m=47
